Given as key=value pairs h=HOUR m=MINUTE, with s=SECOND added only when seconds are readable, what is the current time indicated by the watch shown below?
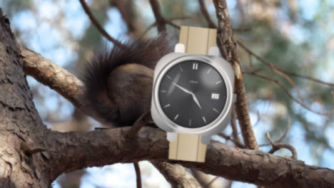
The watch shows h=4 m=49
